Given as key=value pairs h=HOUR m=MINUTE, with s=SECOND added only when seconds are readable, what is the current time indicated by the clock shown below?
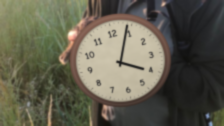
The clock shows h=4 m=4
